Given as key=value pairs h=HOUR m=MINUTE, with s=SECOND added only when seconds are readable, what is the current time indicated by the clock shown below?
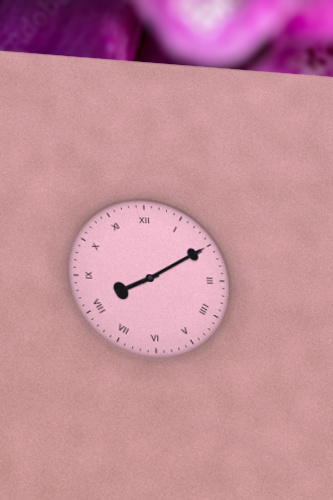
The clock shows h=8 m=10
